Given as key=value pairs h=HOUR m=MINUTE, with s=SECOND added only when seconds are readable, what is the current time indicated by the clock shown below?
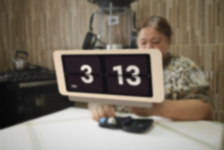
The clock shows h=3 m=13
